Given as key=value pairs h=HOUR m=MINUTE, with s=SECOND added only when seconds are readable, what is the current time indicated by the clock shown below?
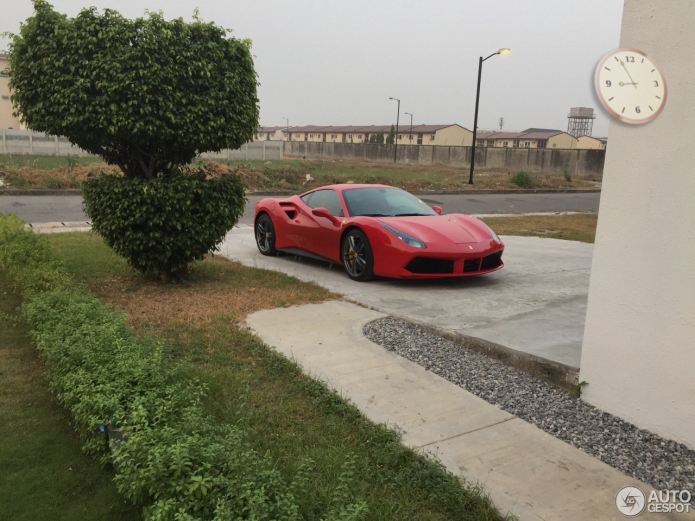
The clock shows h=8 m=56
